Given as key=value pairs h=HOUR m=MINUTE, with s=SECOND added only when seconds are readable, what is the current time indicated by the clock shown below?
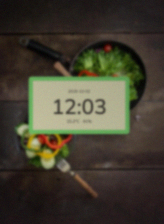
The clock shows h=12 m=3
